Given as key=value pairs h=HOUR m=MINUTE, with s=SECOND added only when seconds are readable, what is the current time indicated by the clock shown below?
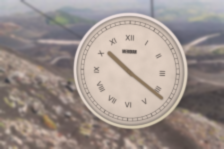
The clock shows h=10 m=21
